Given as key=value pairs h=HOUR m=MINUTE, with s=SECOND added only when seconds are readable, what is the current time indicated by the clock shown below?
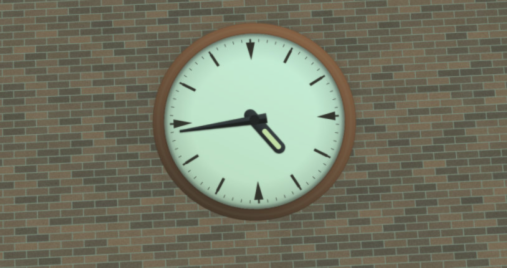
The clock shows h=4 m=44
